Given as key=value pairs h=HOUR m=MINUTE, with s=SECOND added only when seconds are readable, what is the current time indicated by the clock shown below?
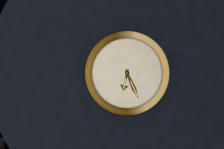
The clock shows h=6 m=26
